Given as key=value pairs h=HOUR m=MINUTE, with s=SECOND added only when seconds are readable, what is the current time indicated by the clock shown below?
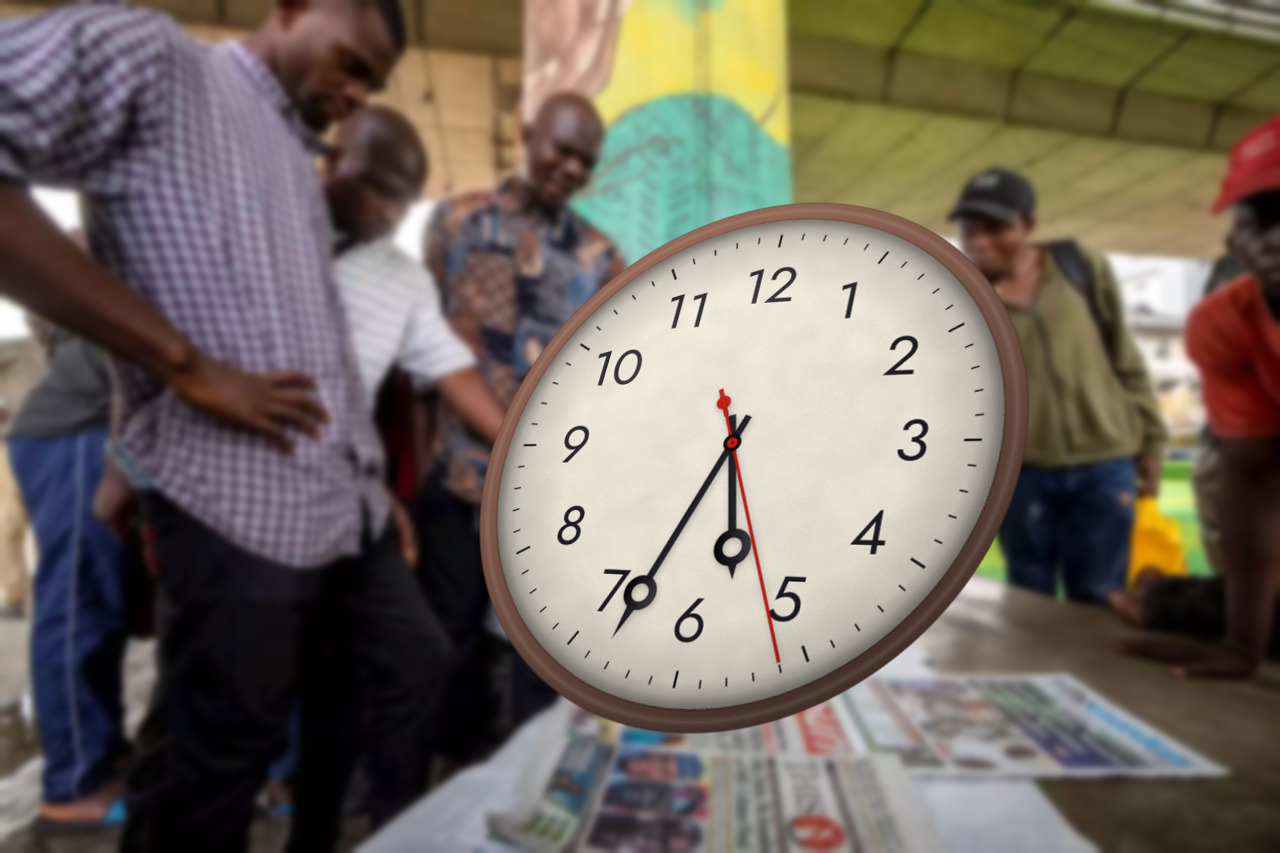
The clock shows h=5 m=33 s=26
